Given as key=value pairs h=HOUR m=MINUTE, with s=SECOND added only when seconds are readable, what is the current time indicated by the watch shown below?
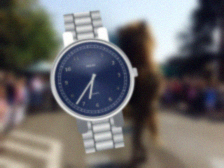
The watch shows h=6 m=37
